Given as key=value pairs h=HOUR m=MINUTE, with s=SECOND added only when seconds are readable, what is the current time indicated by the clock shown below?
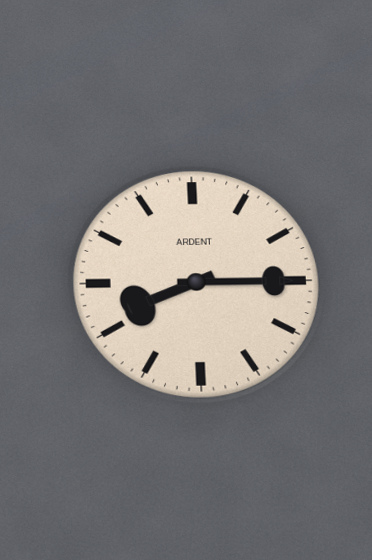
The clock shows h=8 m=15
